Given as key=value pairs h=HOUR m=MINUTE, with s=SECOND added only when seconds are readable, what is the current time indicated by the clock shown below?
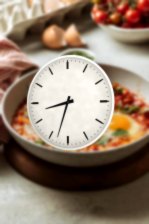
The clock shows h=8 m=33
